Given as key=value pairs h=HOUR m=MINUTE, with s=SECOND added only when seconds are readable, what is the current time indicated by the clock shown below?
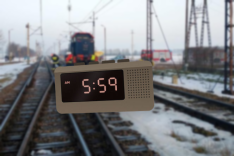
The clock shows h=5 m=59
